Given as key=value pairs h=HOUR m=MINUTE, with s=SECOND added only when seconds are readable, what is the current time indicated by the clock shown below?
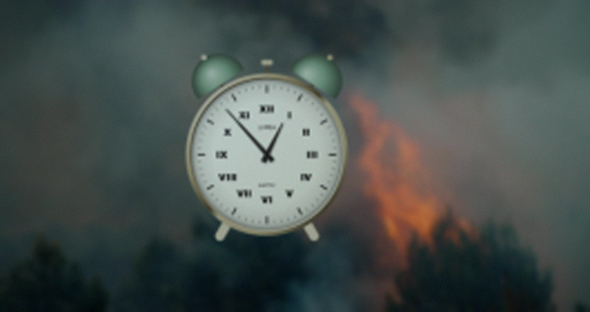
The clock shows h=12 m=53
